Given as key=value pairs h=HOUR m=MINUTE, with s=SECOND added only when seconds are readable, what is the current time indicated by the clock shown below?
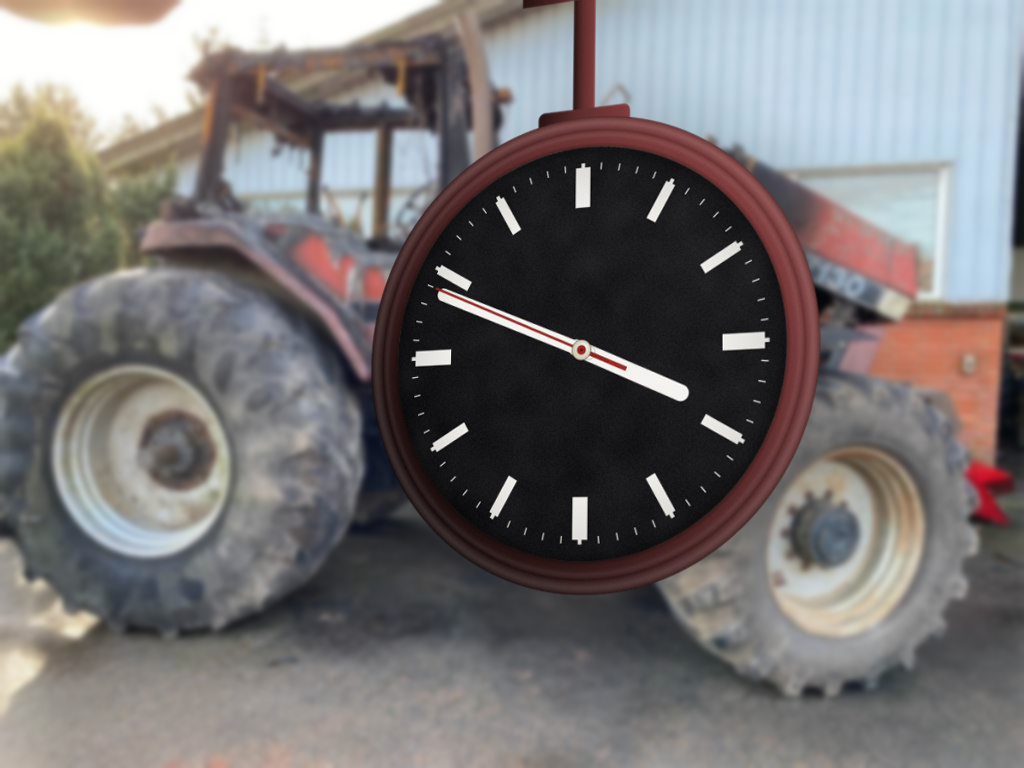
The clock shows h=3 m=48 s=49
